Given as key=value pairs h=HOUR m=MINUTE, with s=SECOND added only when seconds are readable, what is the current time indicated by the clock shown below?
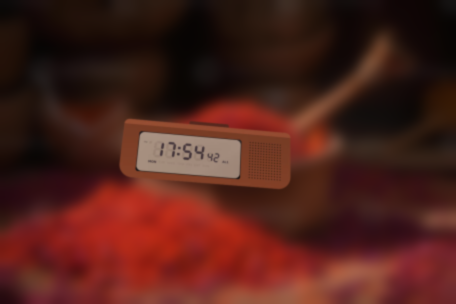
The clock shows h=17 m=54 s=42
